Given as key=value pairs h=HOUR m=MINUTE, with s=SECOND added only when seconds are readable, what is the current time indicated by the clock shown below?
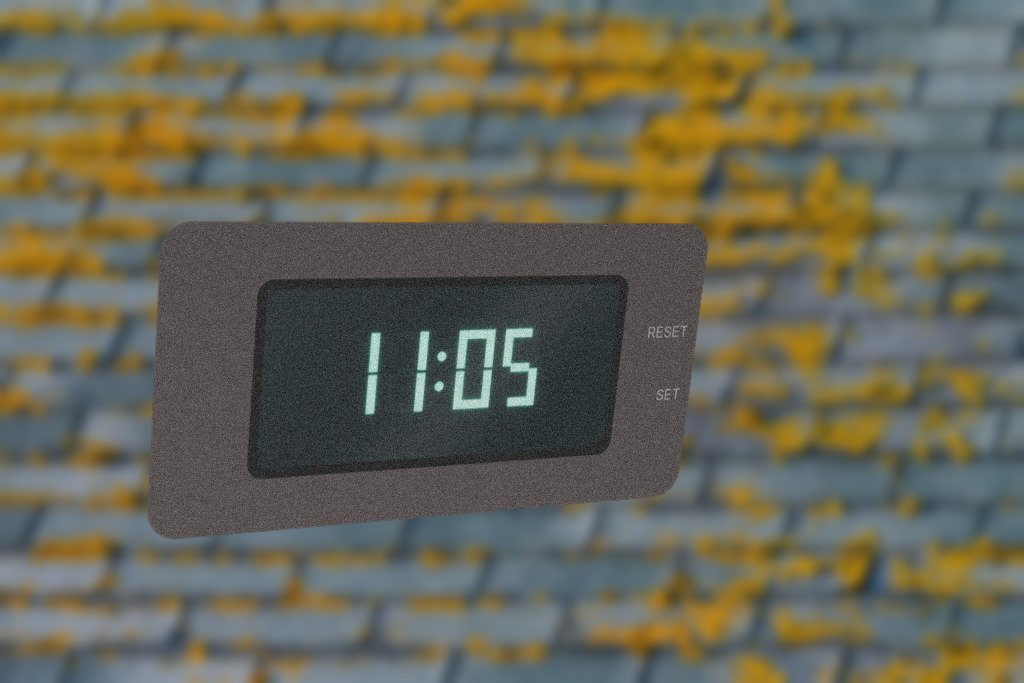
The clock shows h=11 m=5
